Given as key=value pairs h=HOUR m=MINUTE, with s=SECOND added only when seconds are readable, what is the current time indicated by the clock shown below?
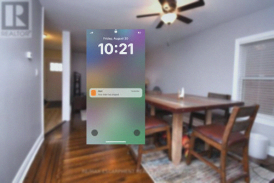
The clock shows h=10 m=21
